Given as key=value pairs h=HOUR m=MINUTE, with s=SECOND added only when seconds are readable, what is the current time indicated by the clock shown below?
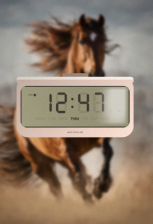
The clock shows h=12 m=47
